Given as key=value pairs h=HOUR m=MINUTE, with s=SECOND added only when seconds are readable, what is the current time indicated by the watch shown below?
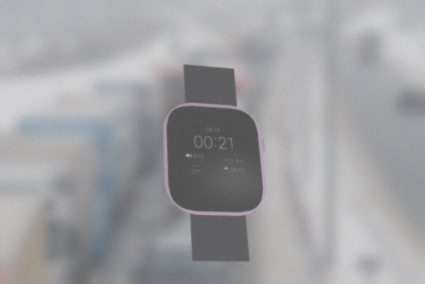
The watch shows h=0 m=21
